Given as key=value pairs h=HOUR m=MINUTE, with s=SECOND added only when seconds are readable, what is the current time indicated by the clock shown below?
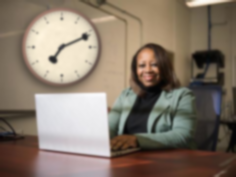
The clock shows h=7 m=11
